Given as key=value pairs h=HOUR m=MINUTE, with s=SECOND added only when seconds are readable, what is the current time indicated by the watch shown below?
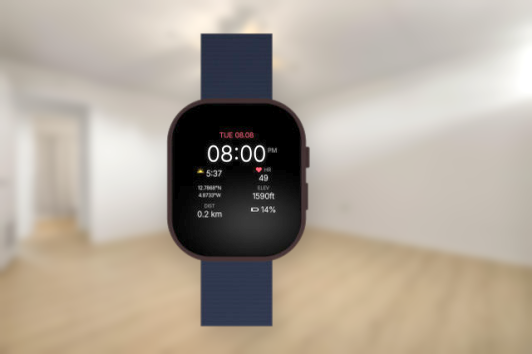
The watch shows h=8 m=0
